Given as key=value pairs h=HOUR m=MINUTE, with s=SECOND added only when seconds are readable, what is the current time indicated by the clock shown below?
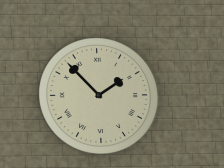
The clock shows h=1 m=53
